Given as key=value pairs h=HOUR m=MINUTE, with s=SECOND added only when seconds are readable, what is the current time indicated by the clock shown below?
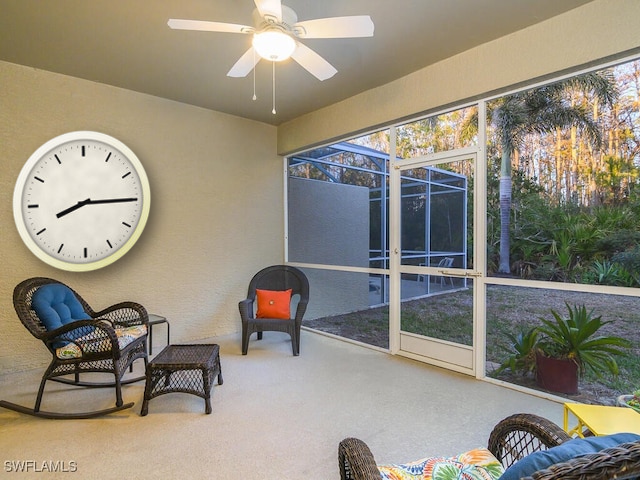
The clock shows h=8 m=15
